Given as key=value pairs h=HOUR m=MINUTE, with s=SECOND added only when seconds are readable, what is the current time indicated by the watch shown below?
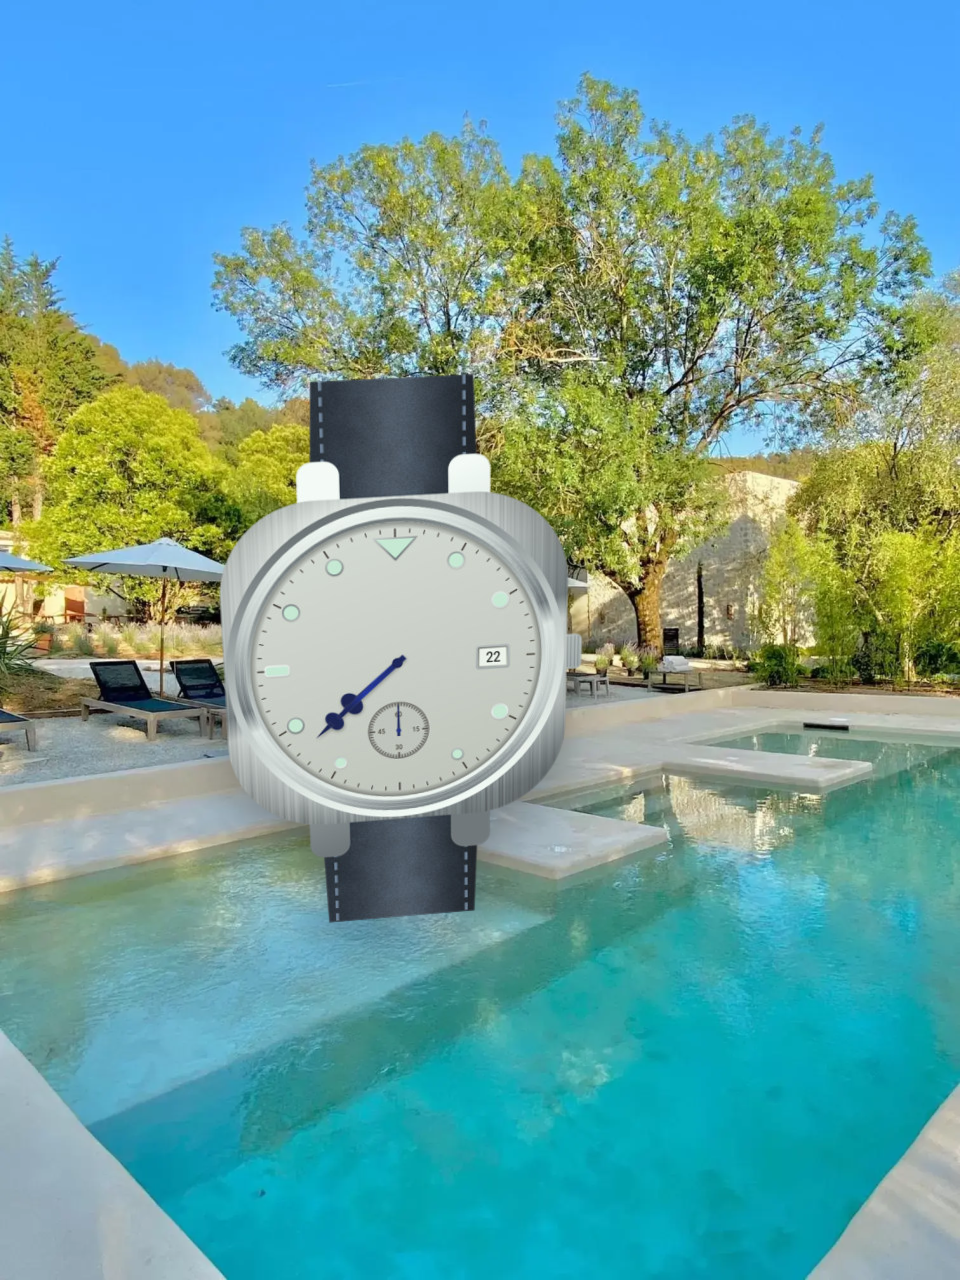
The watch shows h=7 m=38
